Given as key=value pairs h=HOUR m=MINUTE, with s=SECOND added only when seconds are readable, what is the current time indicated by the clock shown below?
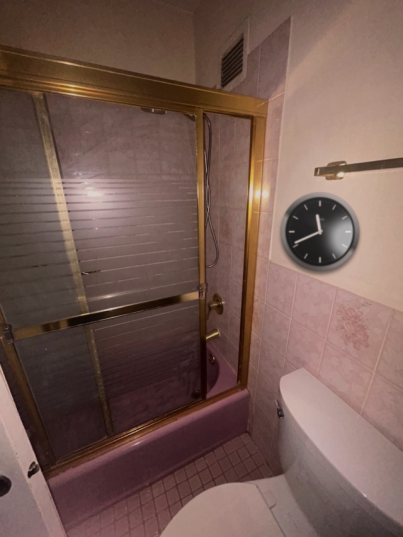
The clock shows h=11 m=41
